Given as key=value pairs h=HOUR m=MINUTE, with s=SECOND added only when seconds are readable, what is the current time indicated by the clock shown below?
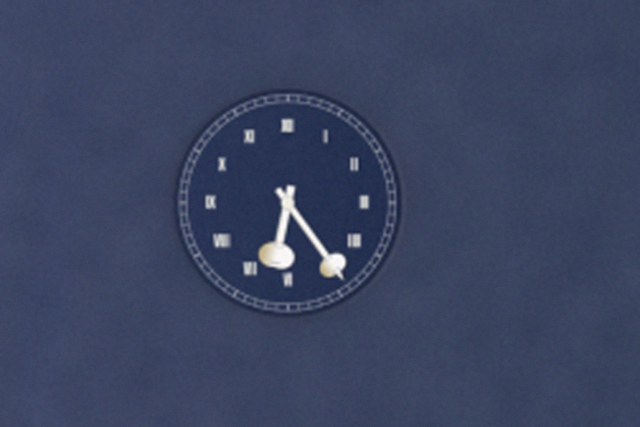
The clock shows h=6 m=24
